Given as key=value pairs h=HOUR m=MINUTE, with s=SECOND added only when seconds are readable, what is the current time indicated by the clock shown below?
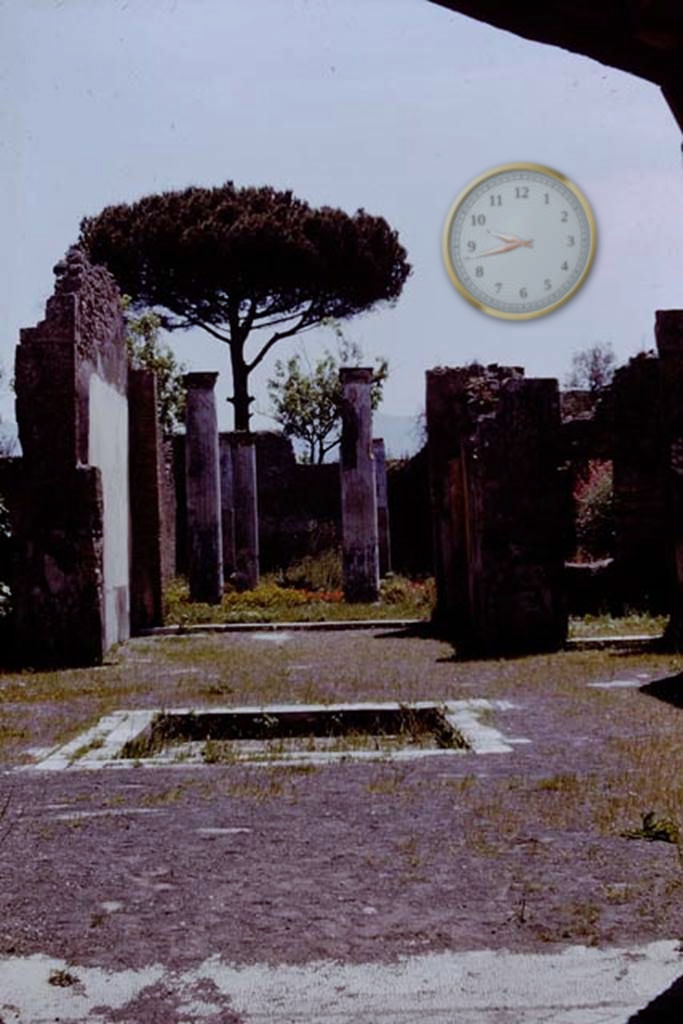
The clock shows h=9 m=43
